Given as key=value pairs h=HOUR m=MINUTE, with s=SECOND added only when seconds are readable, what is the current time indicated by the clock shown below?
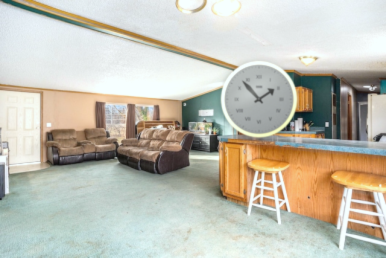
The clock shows h=1 m=53
